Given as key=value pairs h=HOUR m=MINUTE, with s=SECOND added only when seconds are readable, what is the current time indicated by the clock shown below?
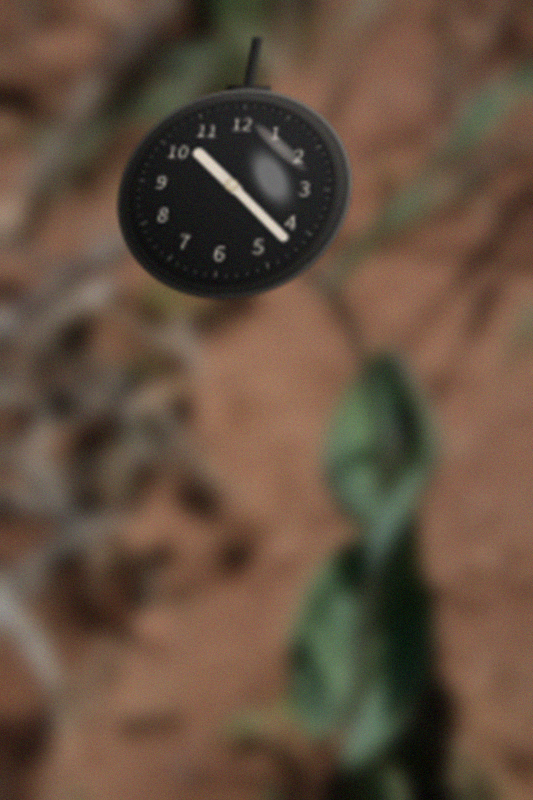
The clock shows h=10 m=22
